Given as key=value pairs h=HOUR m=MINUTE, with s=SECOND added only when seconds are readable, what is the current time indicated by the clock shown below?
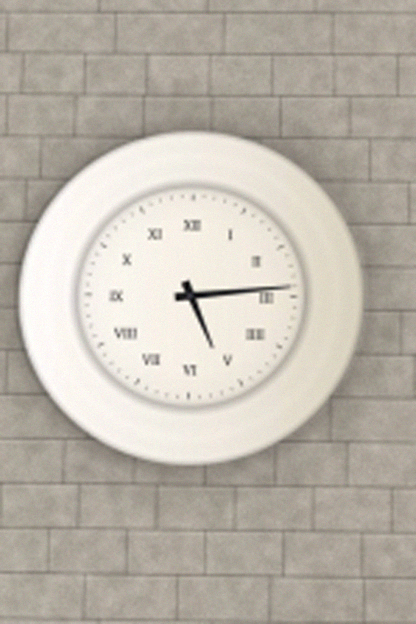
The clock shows h=5 m=14
